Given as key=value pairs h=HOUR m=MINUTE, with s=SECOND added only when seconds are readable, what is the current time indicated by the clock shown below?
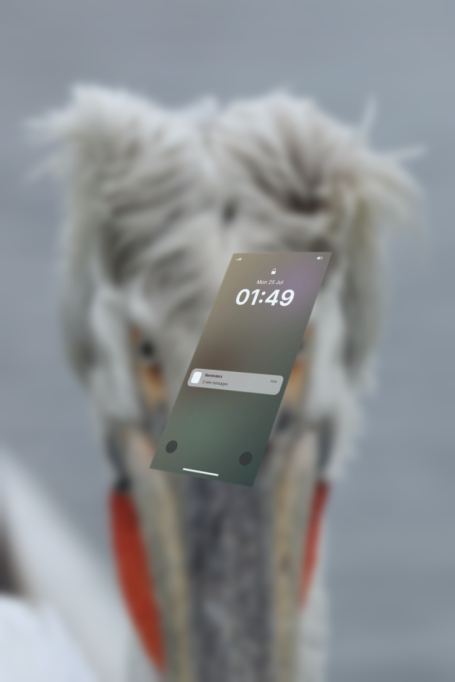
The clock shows h=1 m=49
